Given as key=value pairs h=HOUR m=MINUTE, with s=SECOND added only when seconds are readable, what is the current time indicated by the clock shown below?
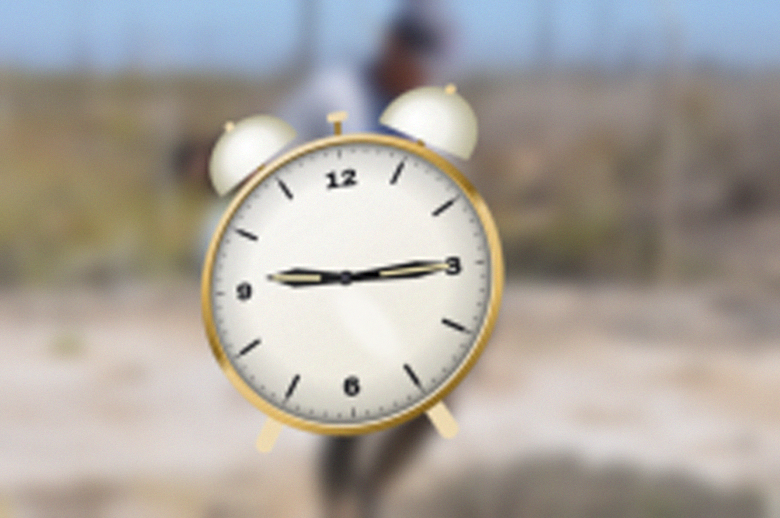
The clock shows h=9 m=15
